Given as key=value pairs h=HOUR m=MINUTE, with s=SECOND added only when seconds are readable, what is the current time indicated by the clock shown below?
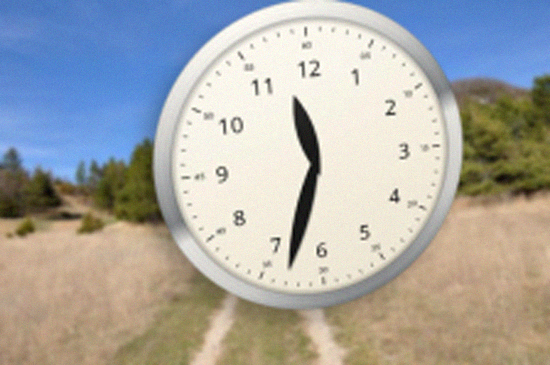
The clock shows h=11 m=33
